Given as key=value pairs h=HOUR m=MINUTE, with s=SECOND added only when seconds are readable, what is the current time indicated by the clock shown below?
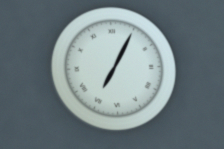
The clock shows h=7 m=5
